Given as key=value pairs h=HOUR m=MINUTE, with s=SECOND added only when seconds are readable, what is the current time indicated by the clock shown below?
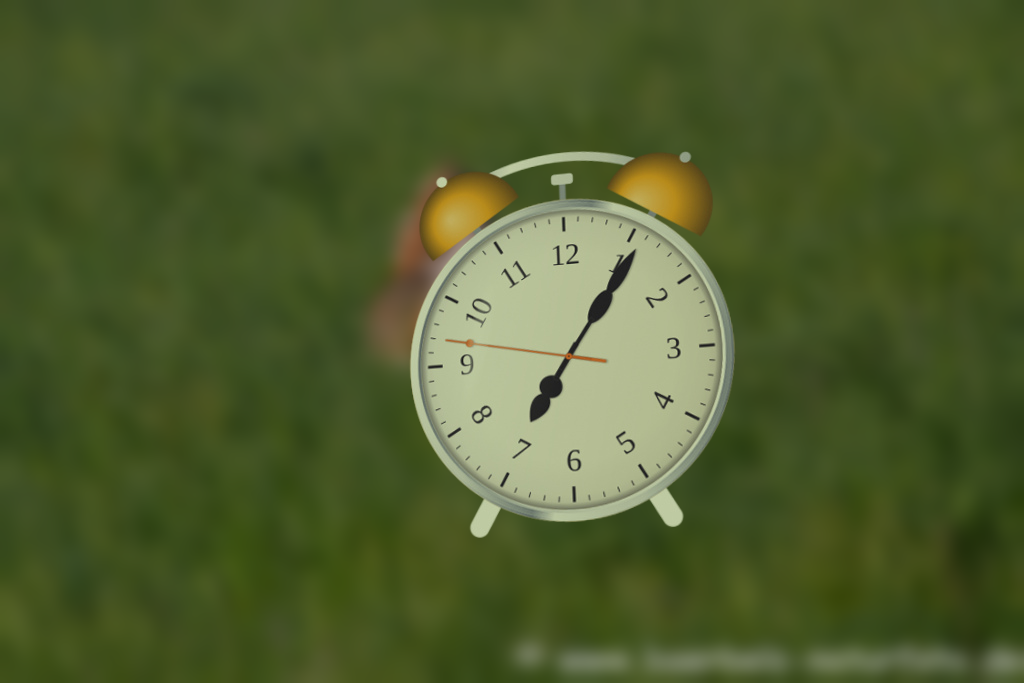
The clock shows h=7 m=5 s=47
